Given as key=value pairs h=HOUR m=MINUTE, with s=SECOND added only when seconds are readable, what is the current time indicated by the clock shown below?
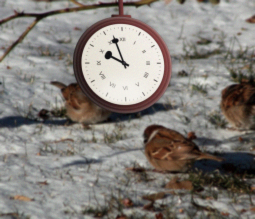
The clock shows h=9 m=57
